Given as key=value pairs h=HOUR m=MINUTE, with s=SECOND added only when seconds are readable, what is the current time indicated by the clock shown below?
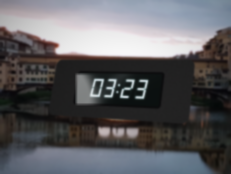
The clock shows h=3 m=23
